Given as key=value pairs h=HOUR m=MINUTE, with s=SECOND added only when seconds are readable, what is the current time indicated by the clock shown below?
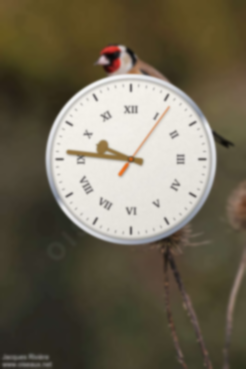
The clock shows h=9 m=46 s=6
